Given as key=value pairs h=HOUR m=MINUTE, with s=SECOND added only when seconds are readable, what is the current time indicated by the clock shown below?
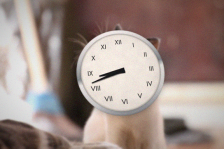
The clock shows h=8 m=42
